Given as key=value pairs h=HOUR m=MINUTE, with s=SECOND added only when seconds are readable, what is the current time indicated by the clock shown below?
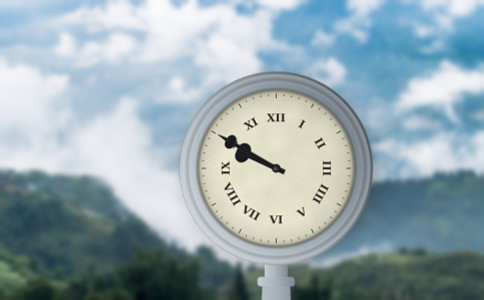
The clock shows h=9 m=50
